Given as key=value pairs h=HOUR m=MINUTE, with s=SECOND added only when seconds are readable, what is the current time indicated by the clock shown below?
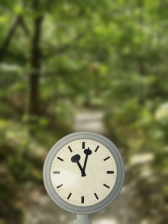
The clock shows h=11 m=2
